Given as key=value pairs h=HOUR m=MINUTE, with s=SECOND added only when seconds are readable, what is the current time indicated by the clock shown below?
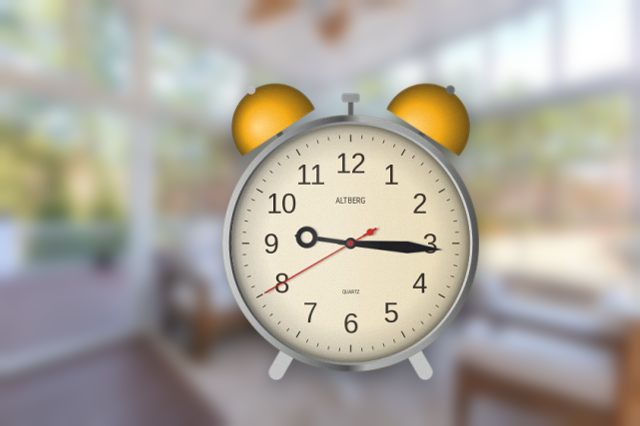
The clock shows h=9 m=15 s=40
